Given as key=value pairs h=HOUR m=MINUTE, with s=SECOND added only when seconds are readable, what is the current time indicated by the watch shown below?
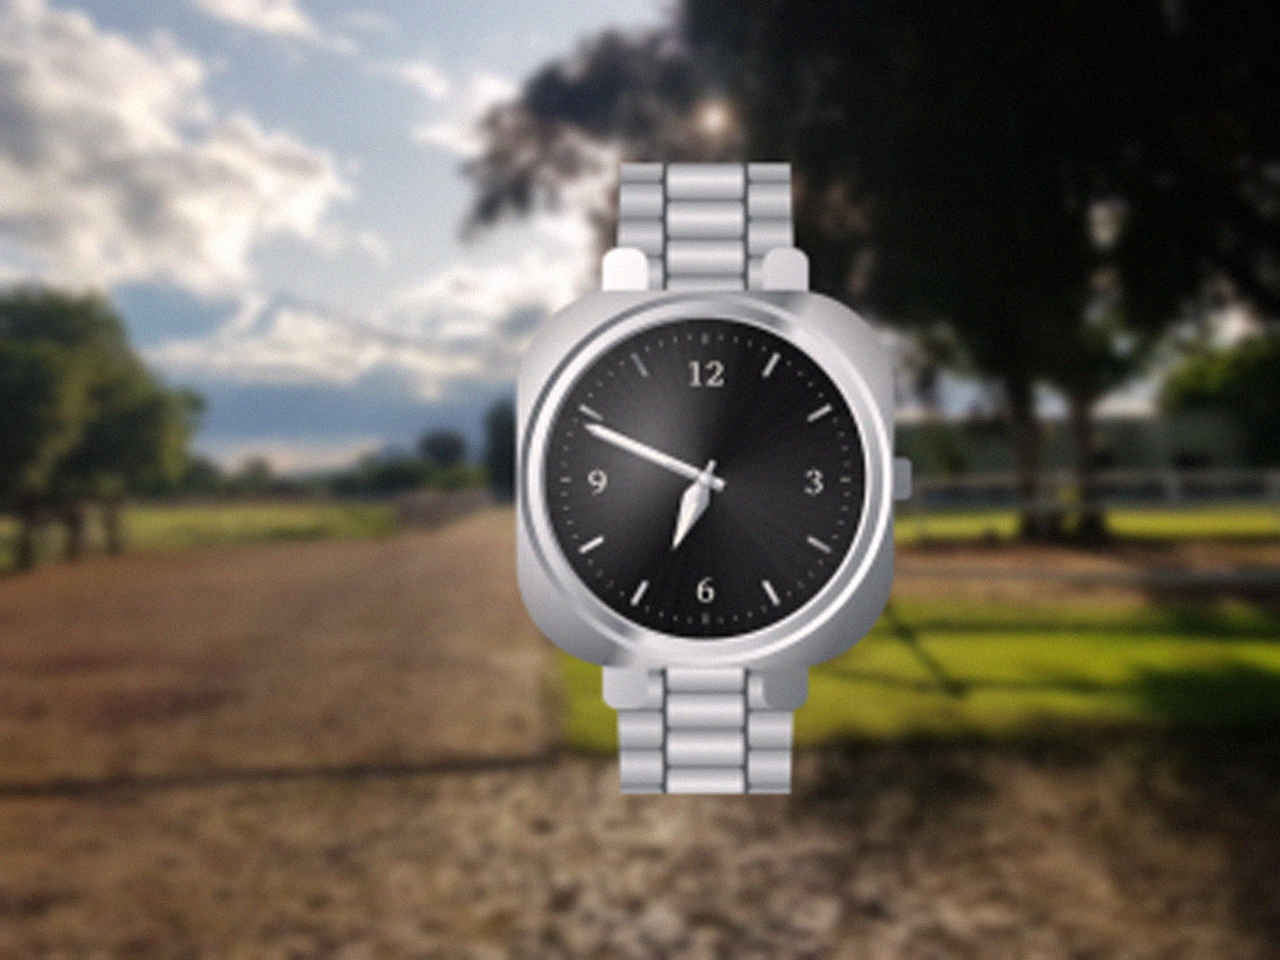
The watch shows h=6 m=49
